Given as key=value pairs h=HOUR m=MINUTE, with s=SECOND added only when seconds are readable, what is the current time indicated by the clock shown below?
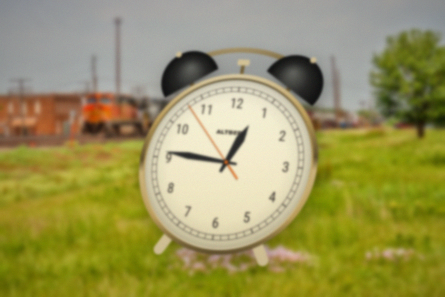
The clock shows h=12 m=45 s=53
